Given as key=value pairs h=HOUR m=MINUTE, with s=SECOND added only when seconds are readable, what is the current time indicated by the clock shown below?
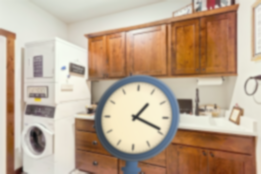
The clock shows h=1 m=19
